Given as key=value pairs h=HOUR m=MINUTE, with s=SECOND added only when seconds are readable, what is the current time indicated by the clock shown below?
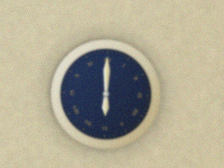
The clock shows h=6 m=0
